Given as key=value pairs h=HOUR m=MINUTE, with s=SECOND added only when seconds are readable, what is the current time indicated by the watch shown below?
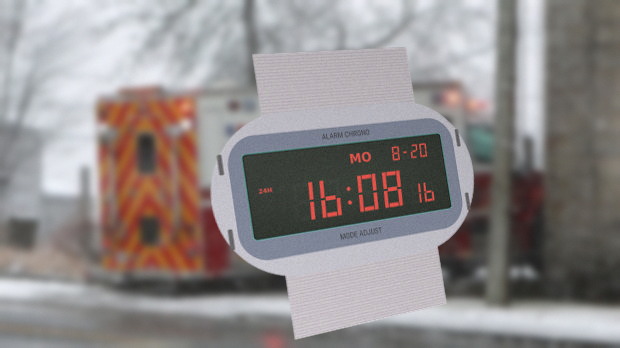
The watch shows h=16 m=8 s=16
